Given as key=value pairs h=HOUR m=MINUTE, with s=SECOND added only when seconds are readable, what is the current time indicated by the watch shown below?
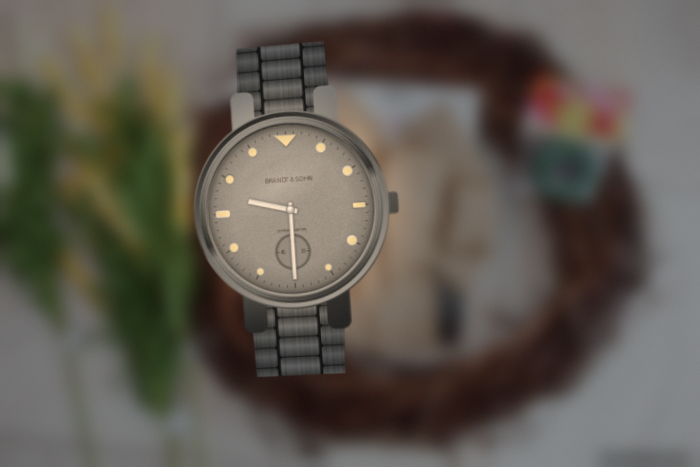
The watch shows h=9 m=30
